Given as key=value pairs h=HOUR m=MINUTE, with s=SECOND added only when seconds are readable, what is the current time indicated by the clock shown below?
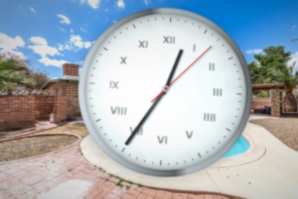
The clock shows h=12 m=35 s=7
